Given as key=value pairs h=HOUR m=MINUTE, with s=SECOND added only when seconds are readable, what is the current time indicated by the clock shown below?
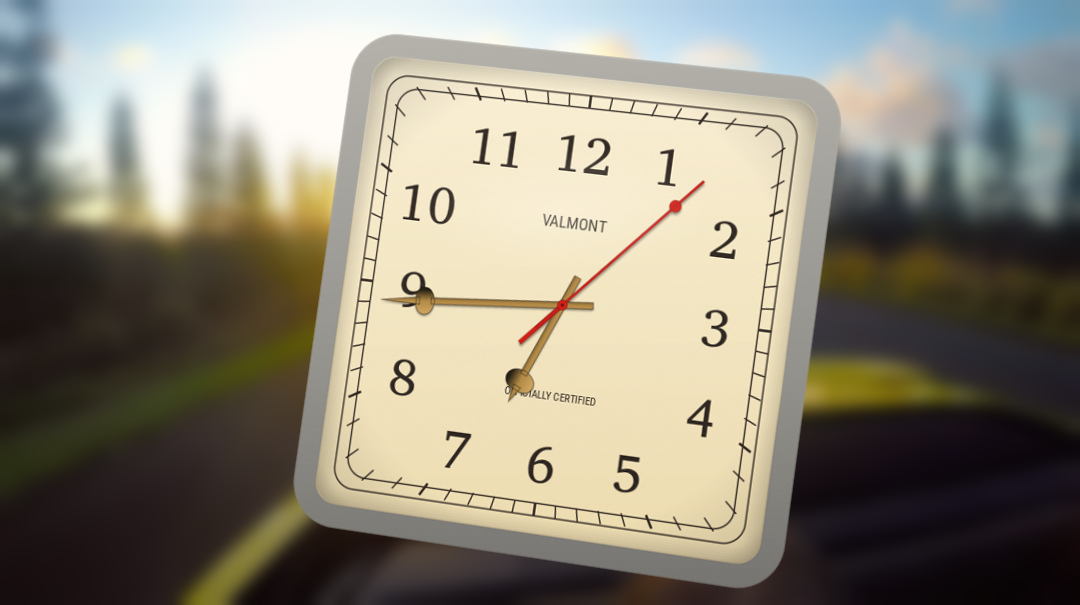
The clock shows h=6 m=44 s=7
